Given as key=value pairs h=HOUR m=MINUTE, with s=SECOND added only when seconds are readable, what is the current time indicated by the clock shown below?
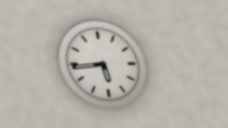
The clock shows h=5 m=44
